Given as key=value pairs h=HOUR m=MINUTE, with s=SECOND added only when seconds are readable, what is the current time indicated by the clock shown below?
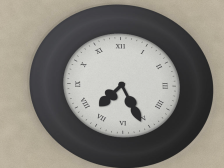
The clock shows h=7 m=26
